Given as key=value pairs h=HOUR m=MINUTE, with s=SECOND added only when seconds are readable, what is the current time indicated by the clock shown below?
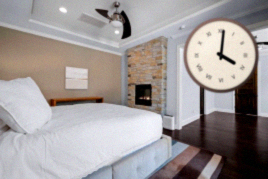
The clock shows h=4 m=1
